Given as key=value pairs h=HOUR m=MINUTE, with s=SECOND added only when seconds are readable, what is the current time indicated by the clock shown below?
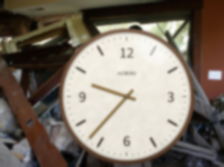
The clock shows h=9 m=37
